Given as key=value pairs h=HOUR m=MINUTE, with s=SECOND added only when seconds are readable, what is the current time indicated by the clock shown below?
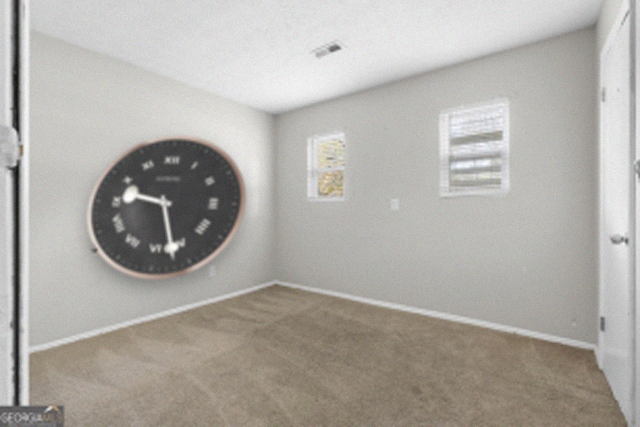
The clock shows h=9 m=27
